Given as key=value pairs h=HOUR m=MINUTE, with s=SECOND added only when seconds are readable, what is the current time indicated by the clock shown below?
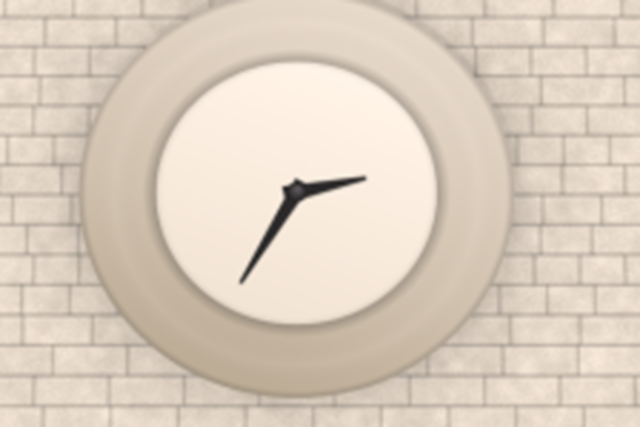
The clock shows h=2 m=35
